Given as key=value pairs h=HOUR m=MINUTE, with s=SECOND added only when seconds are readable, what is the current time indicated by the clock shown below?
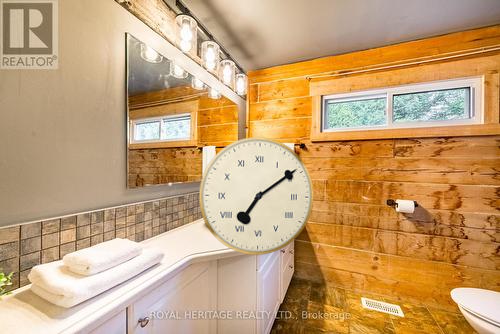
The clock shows h=7 m=9
